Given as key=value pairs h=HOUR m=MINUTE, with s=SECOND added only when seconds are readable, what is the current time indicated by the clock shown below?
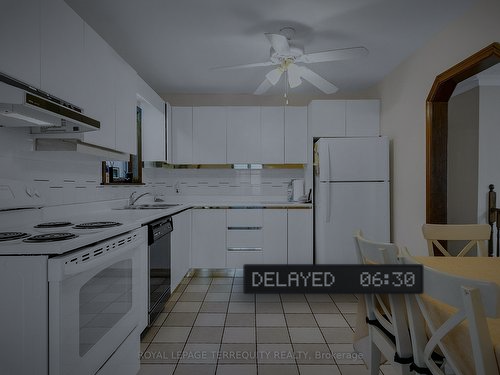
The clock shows h=6 m=30
